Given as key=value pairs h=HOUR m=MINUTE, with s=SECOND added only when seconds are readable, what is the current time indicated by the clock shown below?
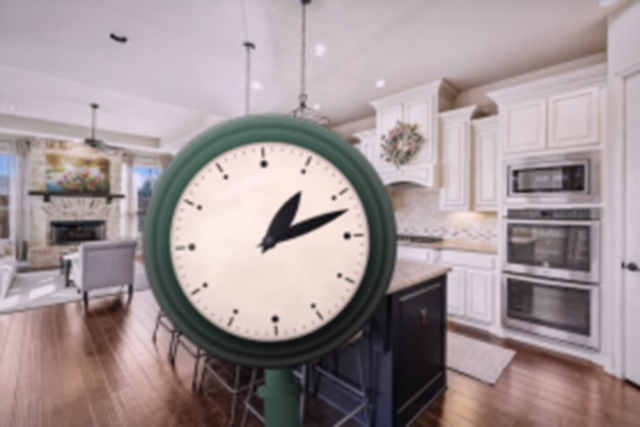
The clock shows h=1 m=12
